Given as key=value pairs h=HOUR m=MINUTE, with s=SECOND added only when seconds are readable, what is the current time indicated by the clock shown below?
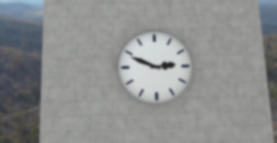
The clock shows h=2 m=49
